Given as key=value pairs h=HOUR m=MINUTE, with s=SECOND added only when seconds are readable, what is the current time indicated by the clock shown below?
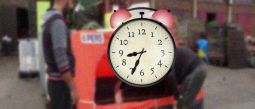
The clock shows h=8 m=34
